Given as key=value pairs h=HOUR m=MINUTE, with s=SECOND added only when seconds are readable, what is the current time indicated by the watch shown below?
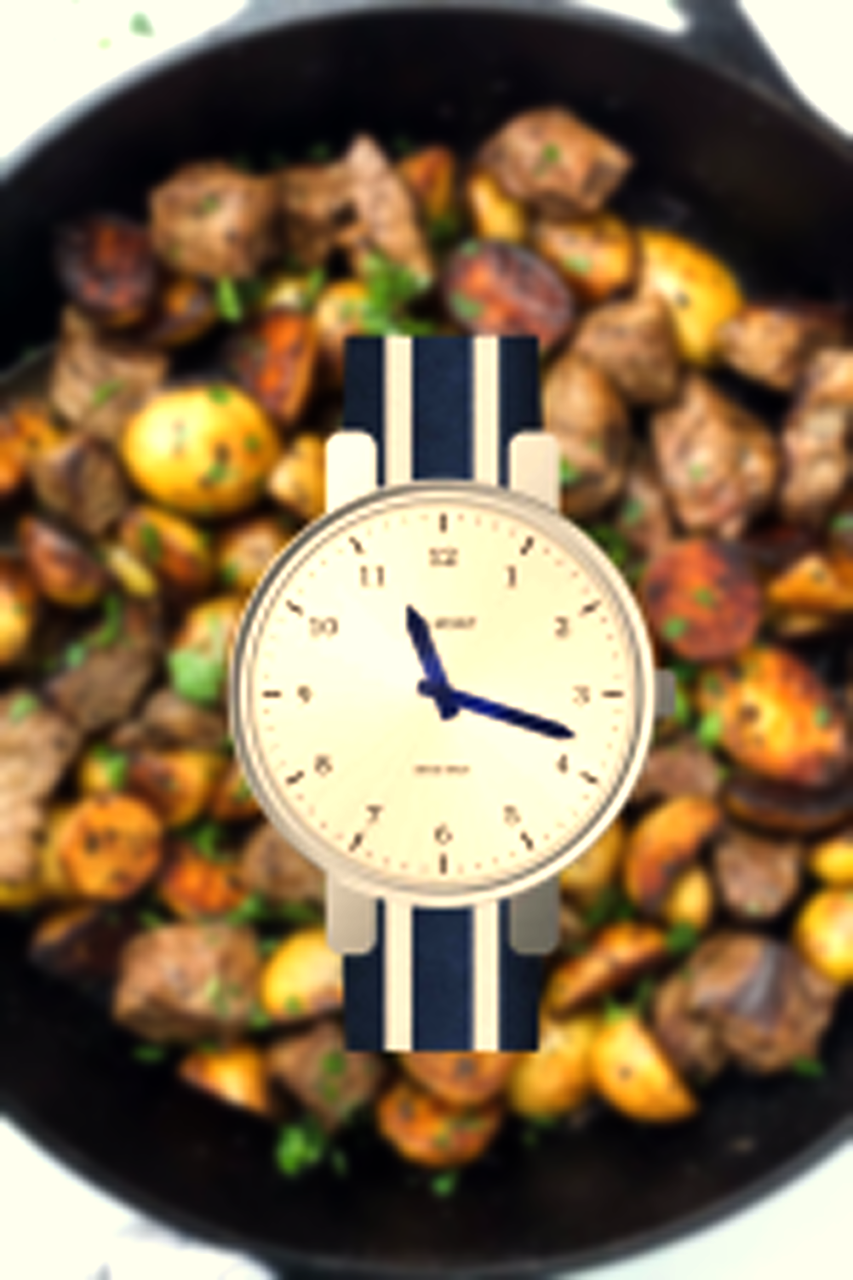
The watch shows h=11 m=18
